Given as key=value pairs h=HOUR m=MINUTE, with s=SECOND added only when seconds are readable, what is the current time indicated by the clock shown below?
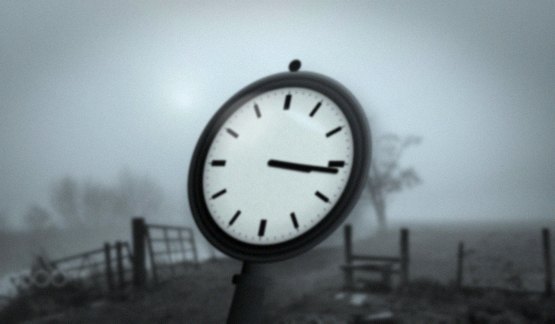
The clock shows h=3 m=16
